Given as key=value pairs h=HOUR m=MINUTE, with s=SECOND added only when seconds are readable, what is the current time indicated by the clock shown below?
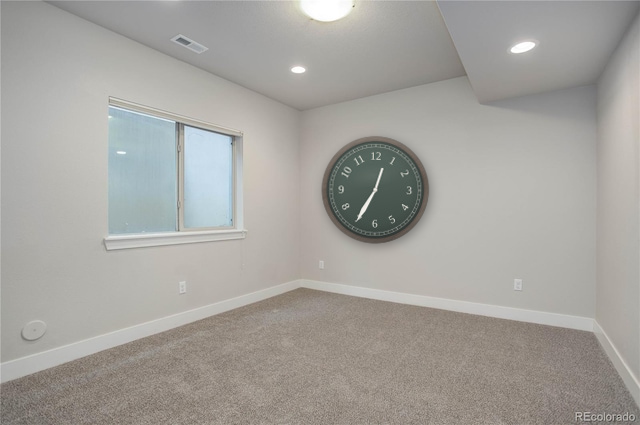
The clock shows h=12 m=35
